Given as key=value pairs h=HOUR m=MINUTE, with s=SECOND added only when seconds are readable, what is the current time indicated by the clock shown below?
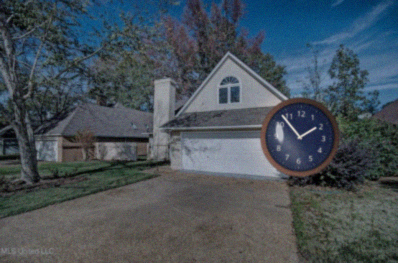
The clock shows h=1 m=53
